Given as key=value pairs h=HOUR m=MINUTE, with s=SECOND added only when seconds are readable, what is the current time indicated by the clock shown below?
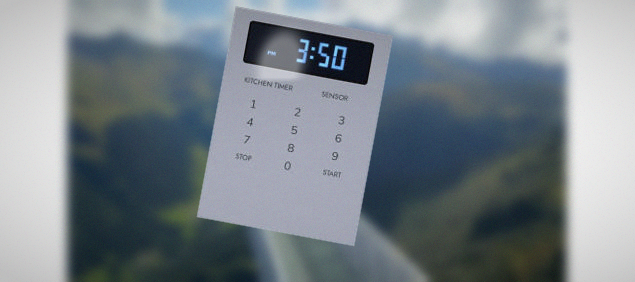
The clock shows h=3 m=50
